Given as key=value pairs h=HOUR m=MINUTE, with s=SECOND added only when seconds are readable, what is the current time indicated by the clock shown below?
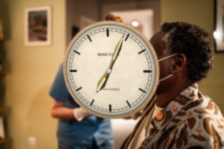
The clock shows h=7 m=4
